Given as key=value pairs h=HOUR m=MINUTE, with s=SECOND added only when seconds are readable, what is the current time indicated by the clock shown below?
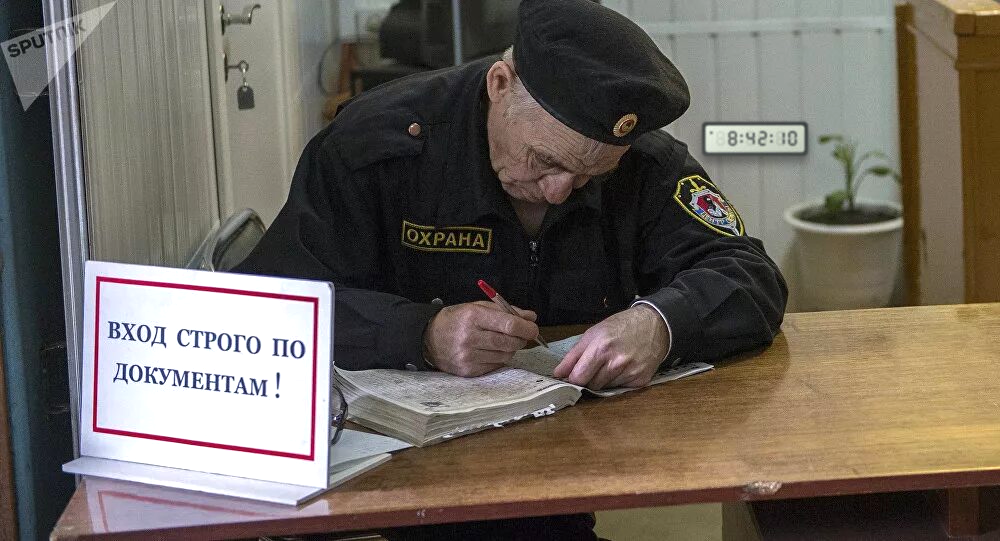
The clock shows h=8 m=42 s=10
